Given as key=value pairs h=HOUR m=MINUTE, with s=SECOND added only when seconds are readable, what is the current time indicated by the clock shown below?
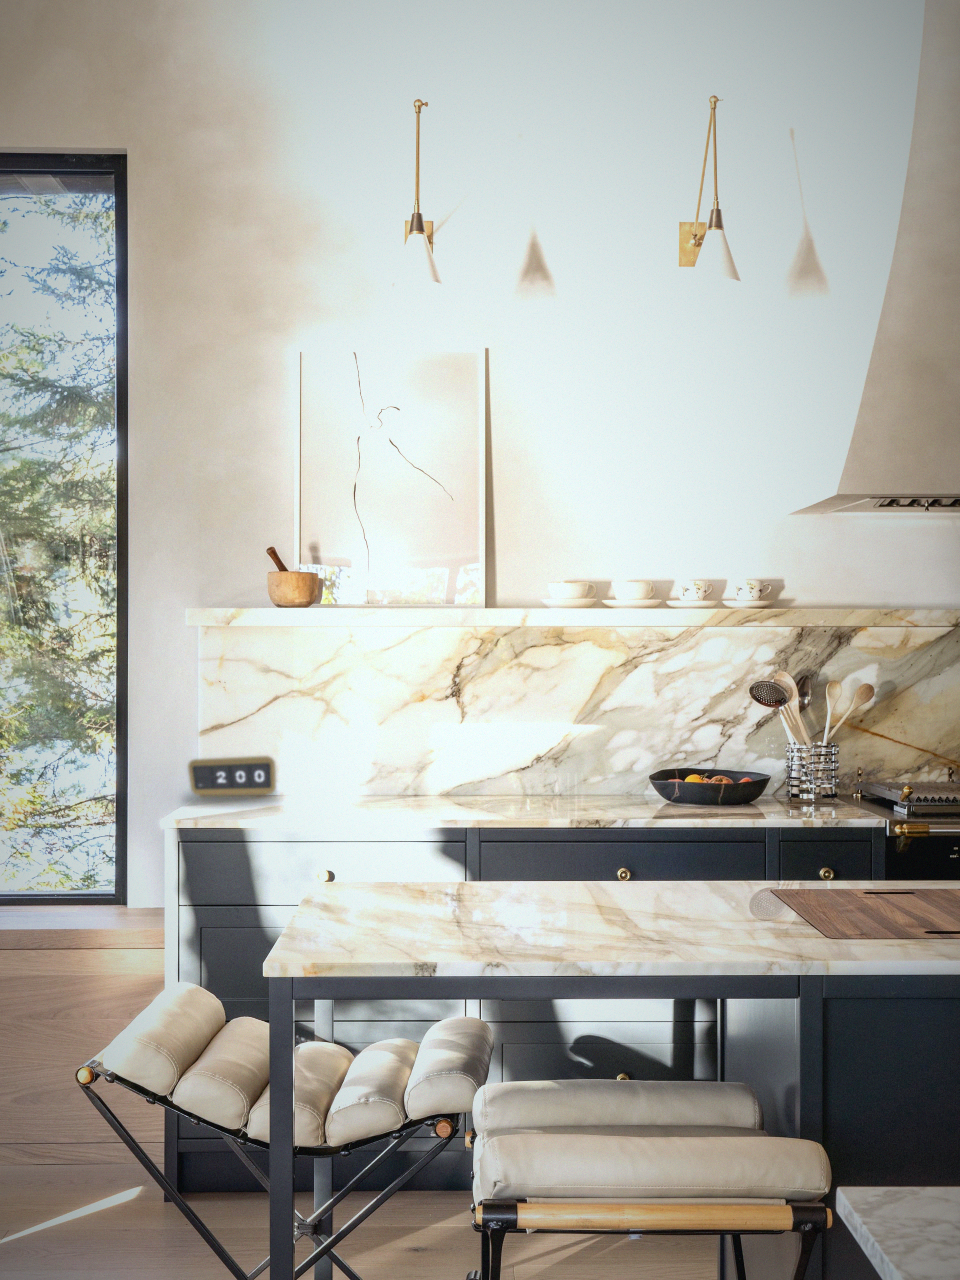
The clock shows h=2 m=0
